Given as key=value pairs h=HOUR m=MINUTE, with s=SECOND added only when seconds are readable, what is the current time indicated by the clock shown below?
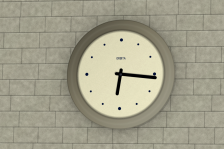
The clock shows h=6 m=16
